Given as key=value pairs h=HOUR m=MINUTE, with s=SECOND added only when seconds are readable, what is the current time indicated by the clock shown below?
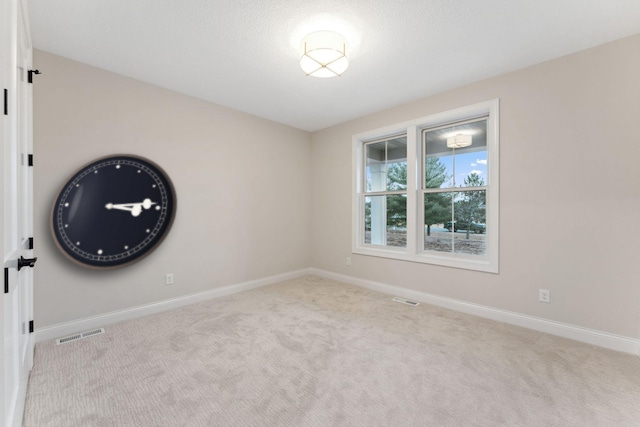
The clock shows h=3 m=14
